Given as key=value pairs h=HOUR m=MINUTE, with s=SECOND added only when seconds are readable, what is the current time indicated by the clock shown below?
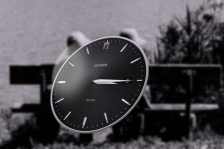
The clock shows h=3 m=15
